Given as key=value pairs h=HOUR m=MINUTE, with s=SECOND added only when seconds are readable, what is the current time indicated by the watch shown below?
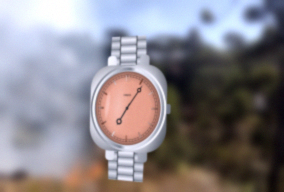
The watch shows h=7 m=6
